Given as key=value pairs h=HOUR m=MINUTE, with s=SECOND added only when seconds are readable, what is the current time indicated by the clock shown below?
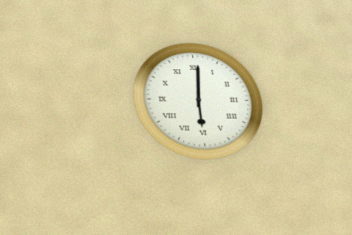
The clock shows h=6 m=1
